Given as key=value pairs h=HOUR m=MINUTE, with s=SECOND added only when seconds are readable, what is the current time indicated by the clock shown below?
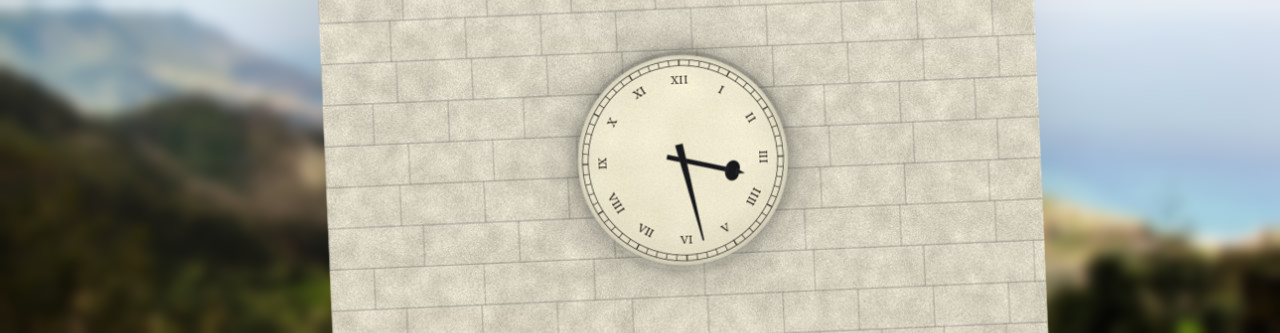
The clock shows h=3 m=28
